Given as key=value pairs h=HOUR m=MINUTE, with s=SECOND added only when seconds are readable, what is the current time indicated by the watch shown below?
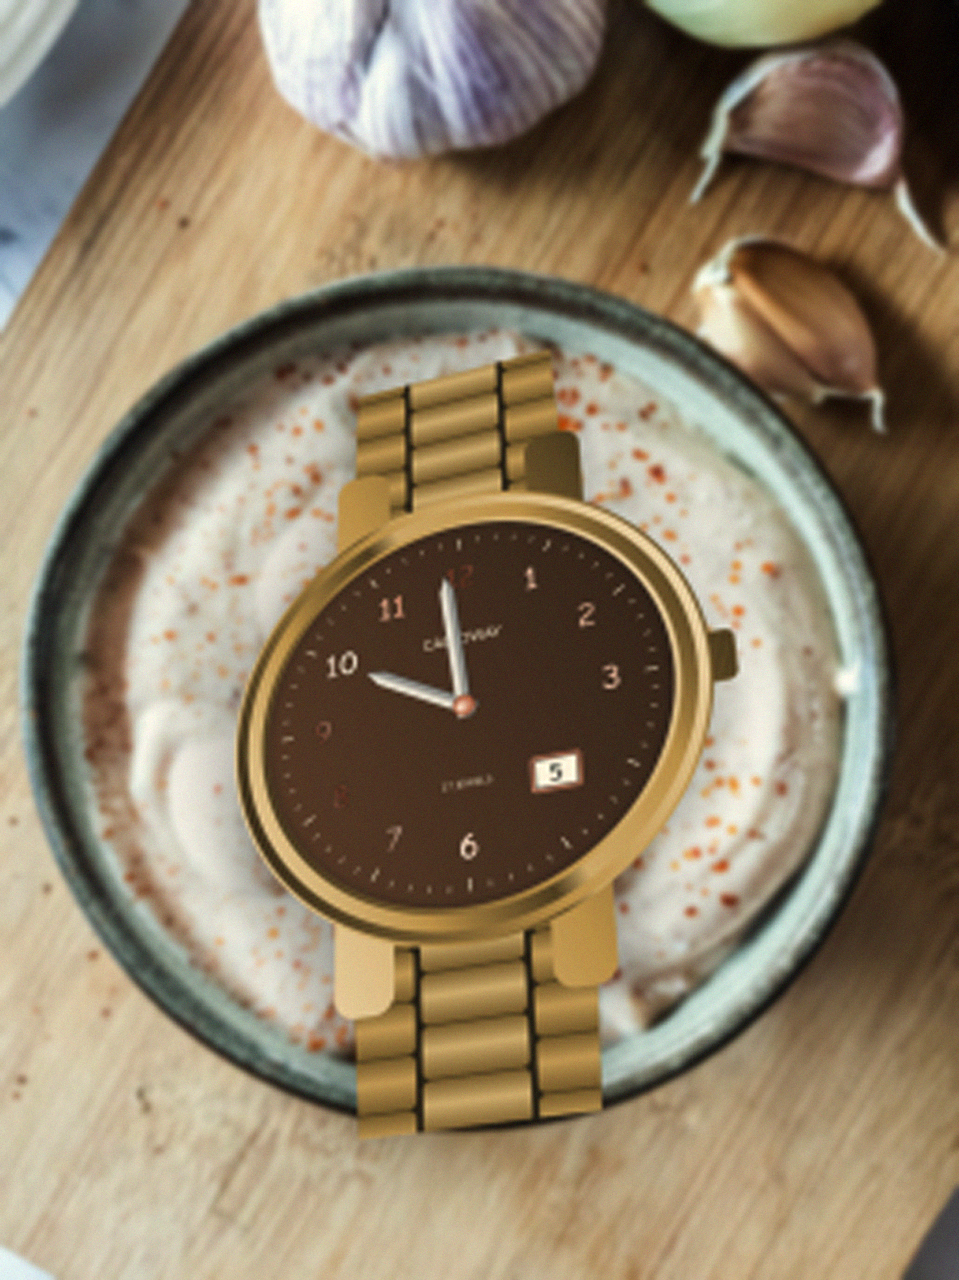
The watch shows h=9 m=59
